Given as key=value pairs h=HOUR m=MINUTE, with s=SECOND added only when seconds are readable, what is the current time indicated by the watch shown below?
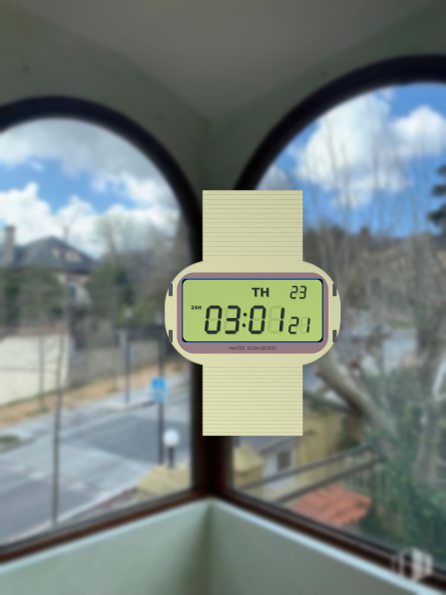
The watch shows h=3 m=1 s=21
